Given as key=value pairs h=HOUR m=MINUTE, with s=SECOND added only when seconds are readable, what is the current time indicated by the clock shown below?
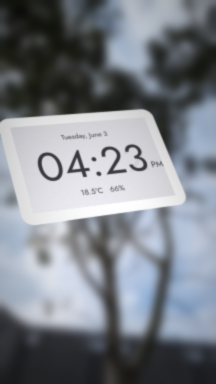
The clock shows h=4 m=23
